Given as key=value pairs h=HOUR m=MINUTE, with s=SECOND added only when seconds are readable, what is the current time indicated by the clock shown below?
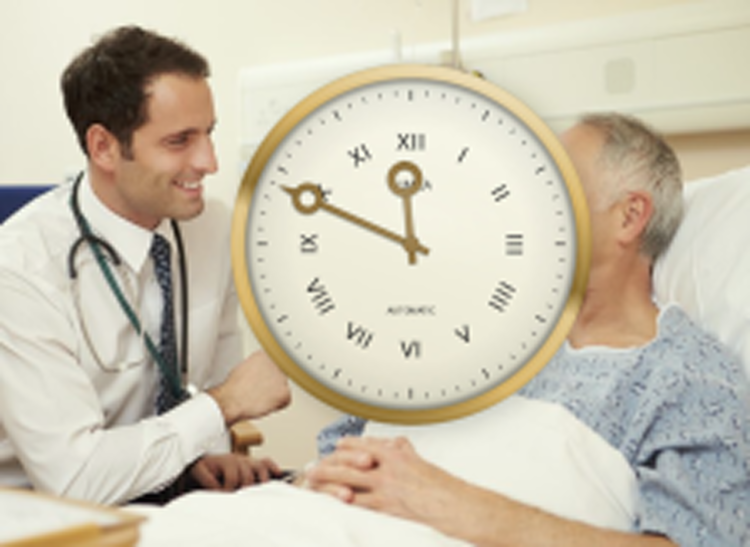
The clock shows h=11 m=49
